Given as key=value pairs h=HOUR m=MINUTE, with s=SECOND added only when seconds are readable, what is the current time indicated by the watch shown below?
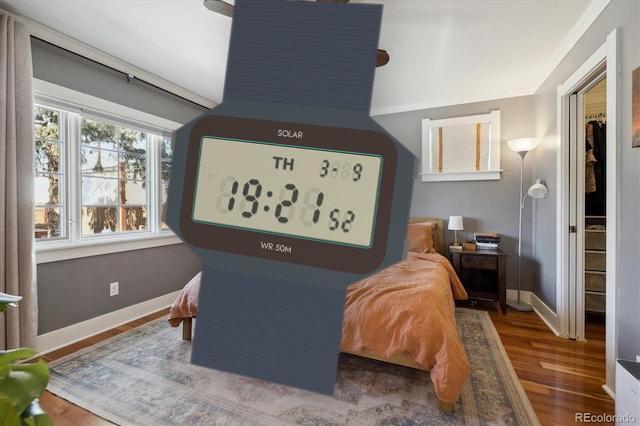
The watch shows h=19 m=21 s=52
